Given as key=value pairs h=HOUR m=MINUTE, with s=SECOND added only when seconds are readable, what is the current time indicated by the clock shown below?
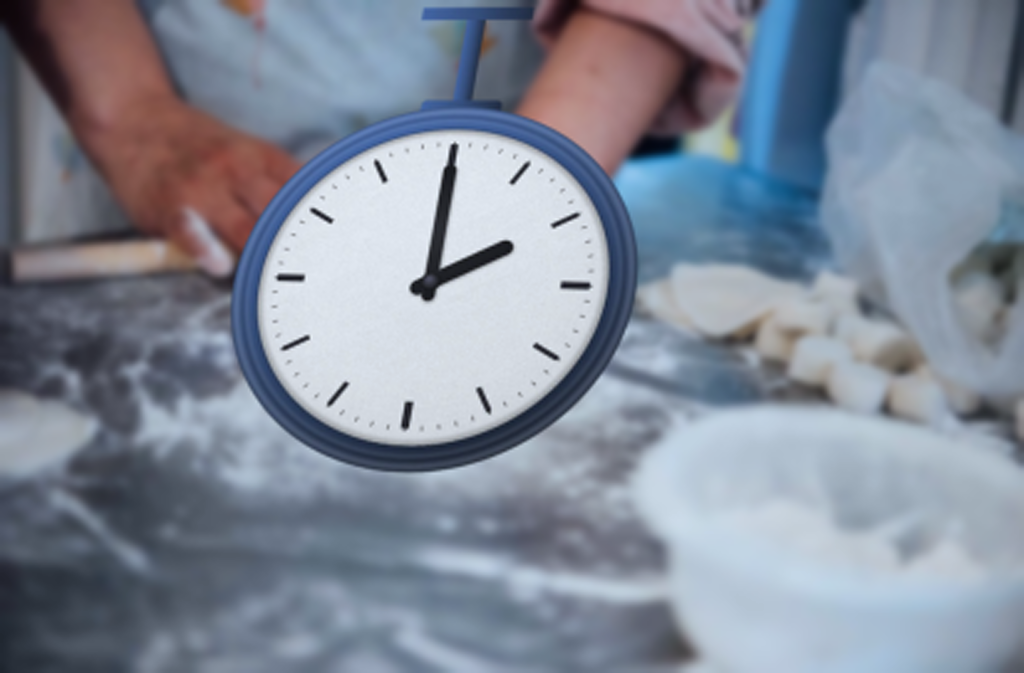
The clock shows h=2 m=0
